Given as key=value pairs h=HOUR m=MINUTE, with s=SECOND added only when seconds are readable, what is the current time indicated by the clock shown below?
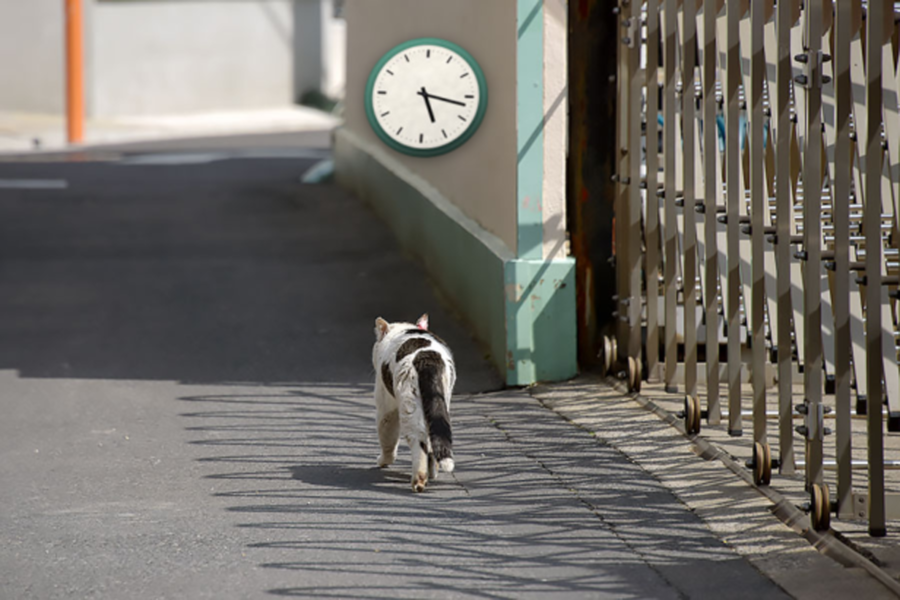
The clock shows h=5 m=17
